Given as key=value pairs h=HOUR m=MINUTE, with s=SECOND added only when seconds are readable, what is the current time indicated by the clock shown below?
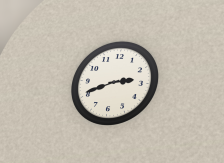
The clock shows h=2 m=41
